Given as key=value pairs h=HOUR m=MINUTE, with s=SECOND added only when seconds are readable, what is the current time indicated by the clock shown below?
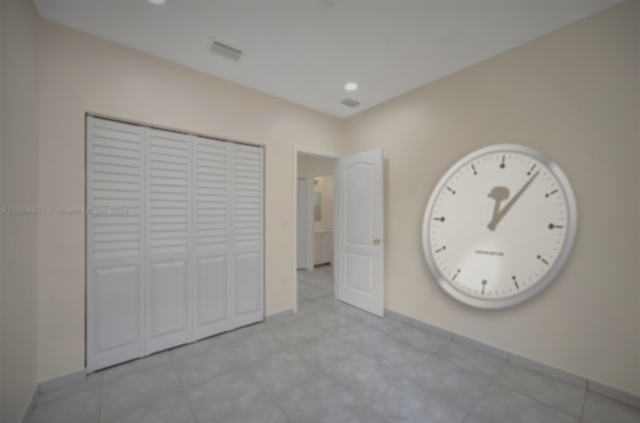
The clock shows h=12 m=6
